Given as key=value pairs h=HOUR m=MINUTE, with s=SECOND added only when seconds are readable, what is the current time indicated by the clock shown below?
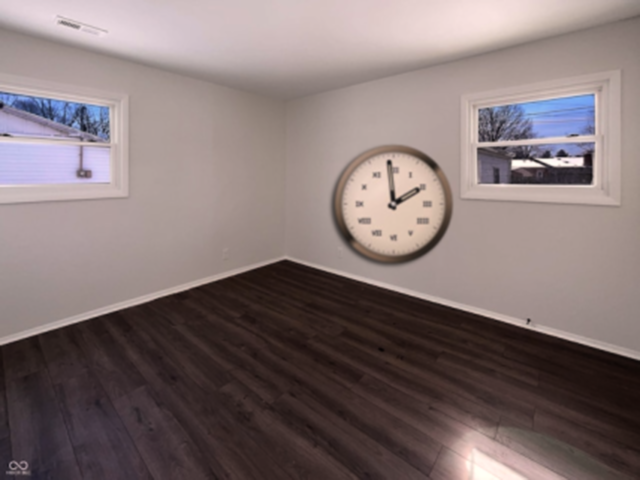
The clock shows h=1 m=59
